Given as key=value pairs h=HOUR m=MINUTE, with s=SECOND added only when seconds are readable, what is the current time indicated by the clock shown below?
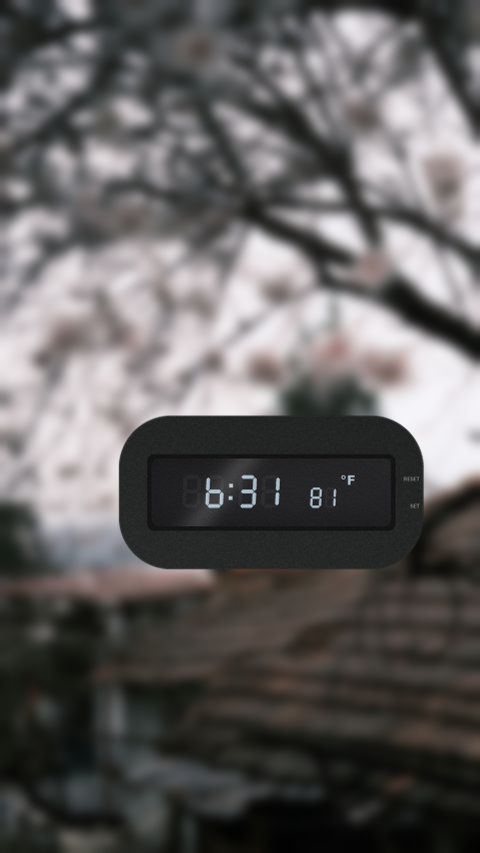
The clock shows h=6 m=31
